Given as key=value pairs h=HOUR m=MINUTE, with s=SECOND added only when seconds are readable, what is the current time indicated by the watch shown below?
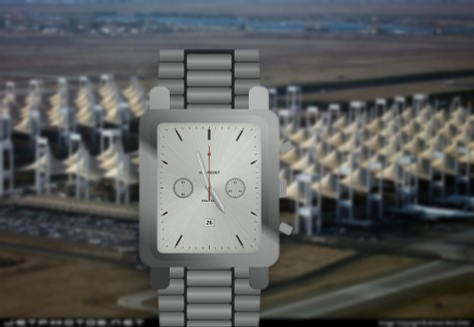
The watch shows h=4 m=57
